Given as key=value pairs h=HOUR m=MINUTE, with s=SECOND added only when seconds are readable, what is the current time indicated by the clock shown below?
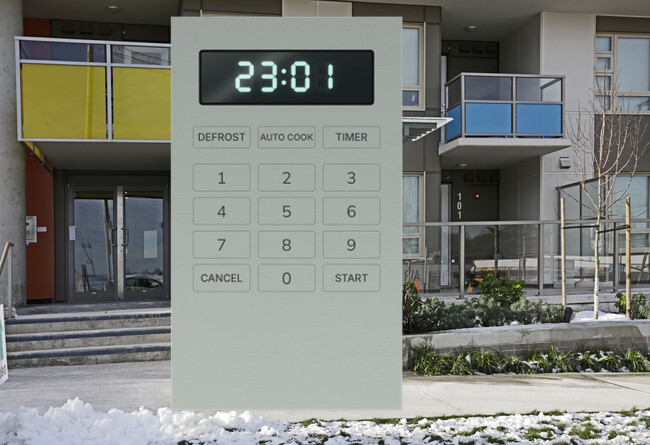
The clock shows h=23 m=1
